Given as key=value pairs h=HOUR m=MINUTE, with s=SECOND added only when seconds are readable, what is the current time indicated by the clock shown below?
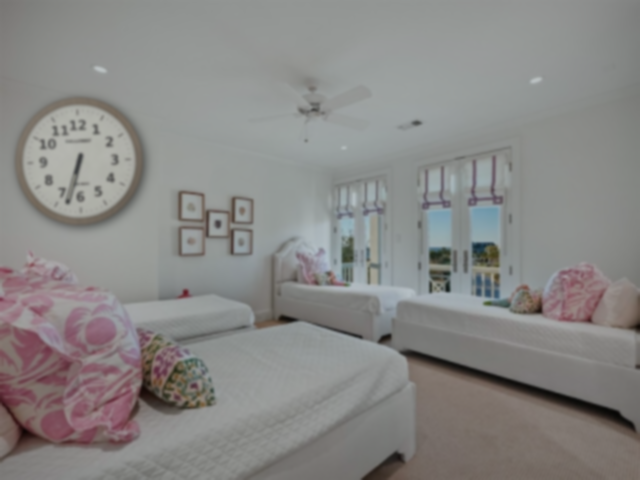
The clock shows h=6 m=33
